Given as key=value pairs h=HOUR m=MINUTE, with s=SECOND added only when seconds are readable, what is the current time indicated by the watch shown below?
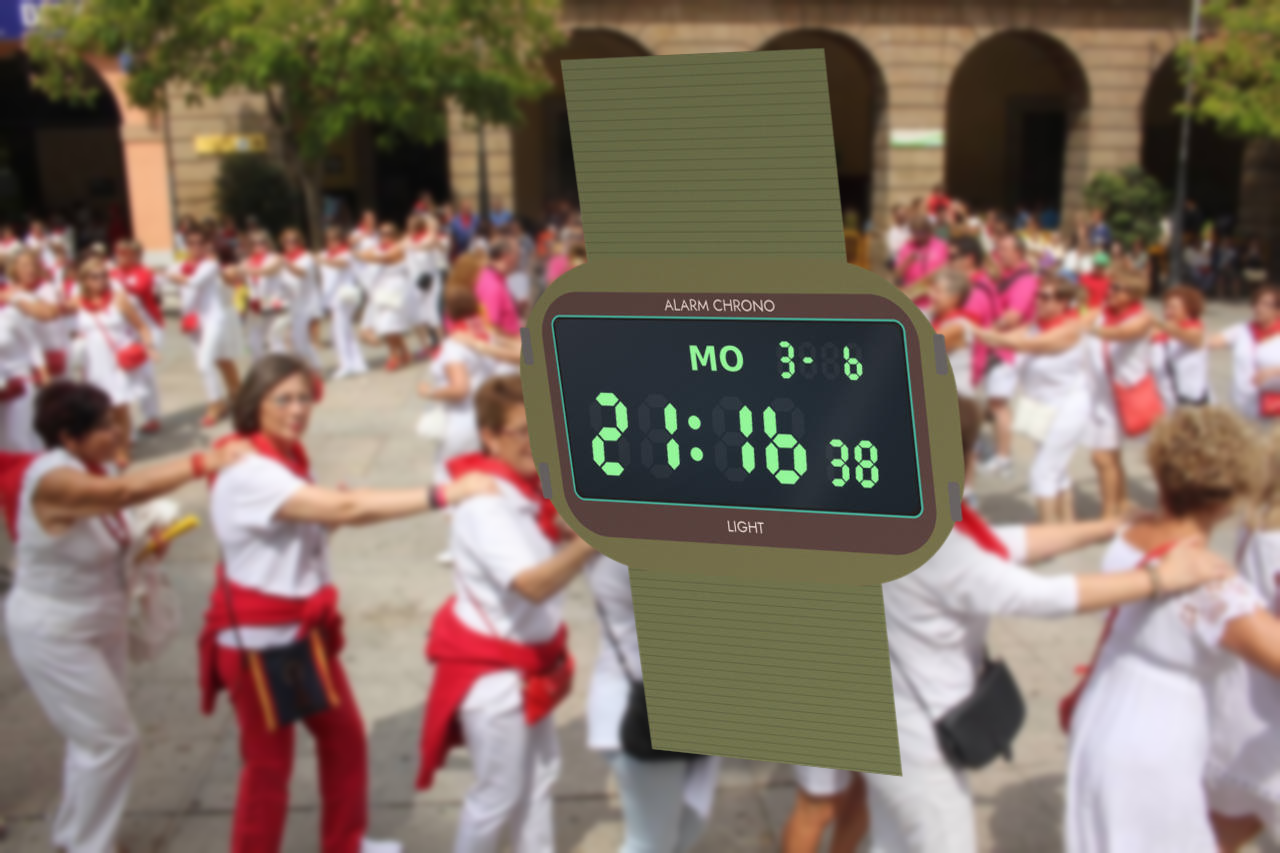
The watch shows h=21 m=16 s=38
